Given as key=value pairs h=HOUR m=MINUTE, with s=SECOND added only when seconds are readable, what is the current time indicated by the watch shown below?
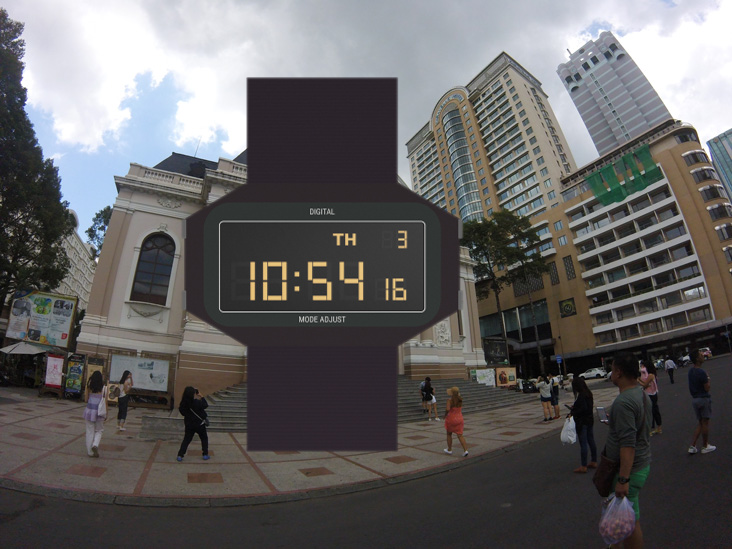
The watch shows h=10 m=54 s=16
